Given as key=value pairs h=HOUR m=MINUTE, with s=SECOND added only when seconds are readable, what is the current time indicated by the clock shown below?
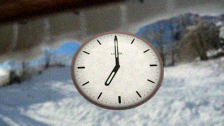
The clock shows h=7 m=0
